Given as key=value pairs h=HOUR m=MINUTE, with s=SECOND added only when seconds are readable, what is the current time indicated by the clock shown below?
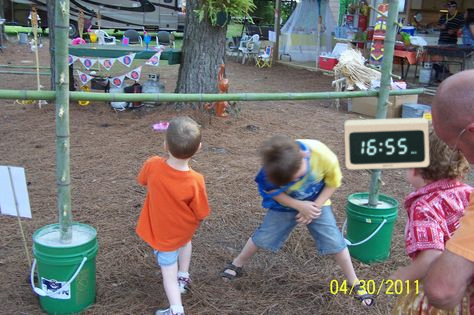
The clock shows h=16 m=55
